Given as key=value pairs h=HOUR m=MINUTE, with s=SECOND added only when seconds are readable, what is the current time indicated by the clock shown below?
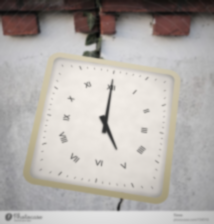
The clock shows h=5 m=0
